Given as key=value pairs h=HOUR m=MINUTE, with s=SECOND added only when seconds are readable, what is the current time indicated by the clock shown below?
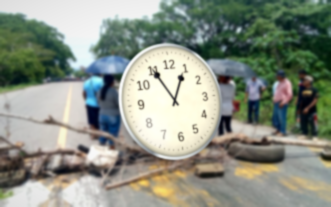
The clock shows h=12 m=55
